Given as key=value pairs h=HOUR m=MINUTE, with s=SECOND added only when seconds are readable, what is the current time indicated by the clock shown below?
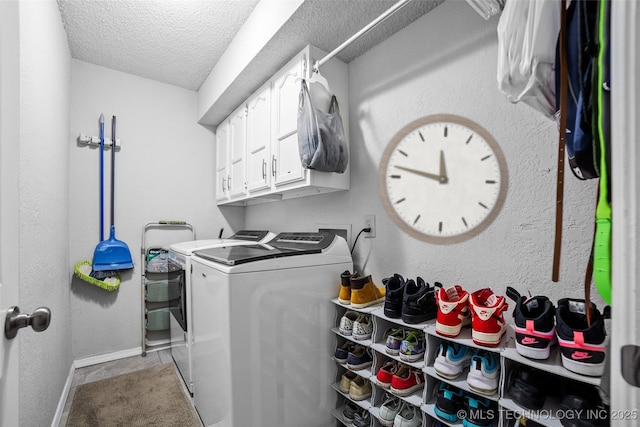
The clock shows h=11 m=47
